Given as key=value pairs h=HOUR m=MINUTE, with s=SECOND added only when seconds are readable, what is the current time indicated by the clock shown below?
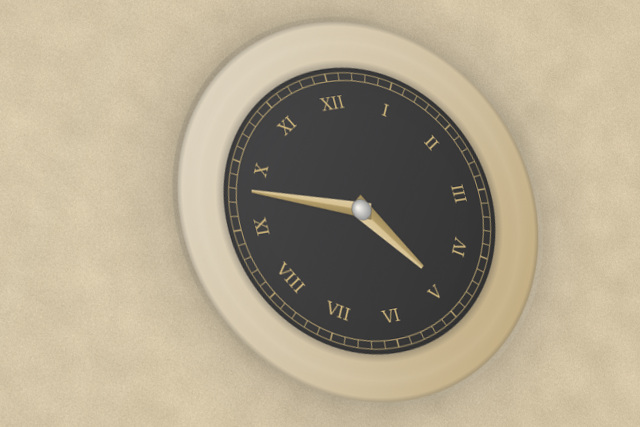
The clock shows h=4 m=48
